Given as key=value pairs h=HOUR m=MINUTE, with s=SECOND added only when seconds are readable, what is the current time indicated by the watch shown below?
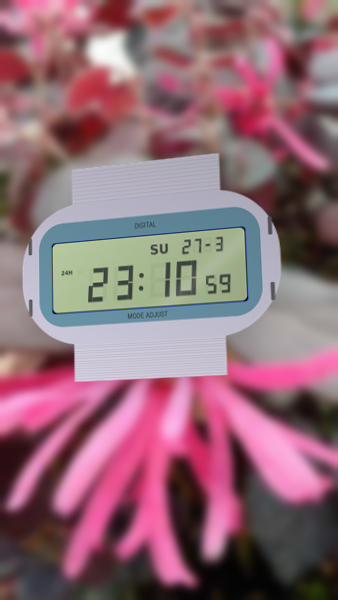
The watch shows h=23 m=10 s=59
